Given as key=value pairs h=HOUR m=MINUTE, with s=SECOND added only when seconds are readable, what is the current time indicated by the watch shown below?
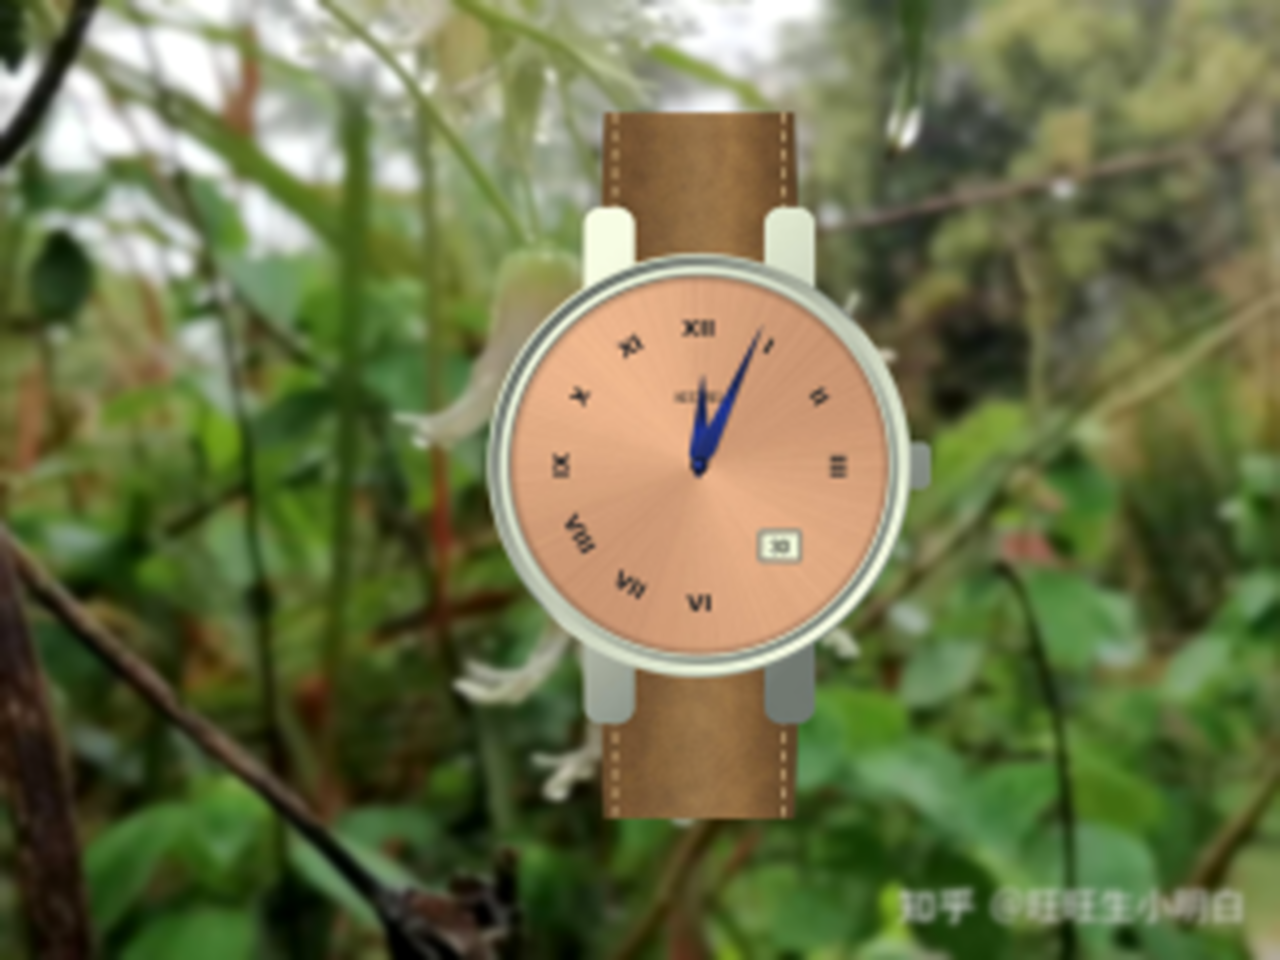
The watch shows h=12 m=4
